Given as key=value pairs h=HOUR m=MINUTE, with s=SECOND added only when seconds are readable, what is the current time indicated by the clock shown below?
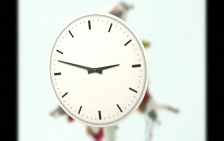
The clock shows h=2 m=48
